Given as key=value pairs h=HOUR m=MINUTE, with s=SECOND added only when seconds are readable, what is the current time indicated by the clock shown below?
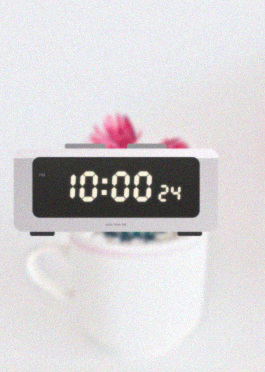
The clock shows h=10 m=0 s=24
